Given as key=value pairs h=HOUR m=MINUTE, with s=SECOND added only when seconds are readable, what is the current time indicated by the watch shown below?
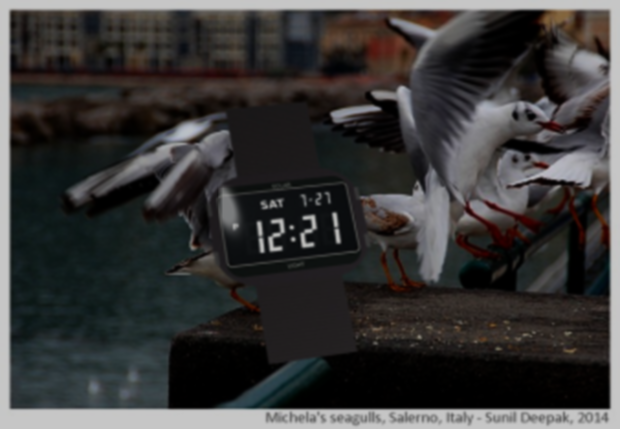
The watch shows h=12 m=21
